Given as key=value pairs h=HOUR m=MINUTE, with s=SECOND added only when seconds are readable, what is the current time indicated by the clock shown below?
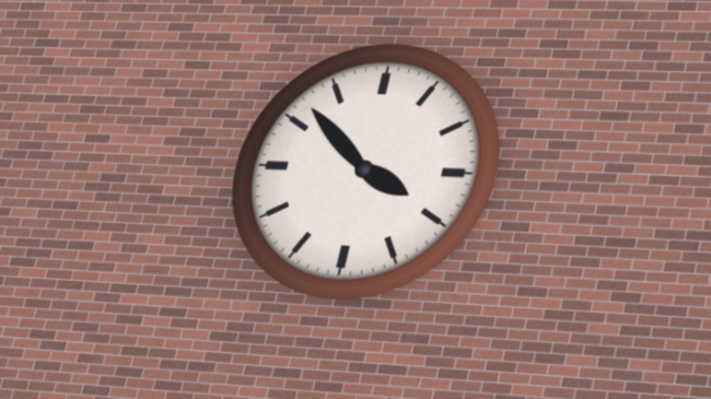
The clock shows h=3 m=52
